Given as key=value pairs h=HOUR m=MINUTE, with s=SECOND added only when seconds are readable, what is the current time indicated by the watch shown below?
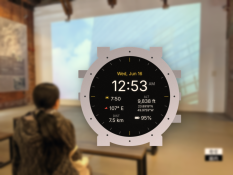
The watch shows h=12 m=53
